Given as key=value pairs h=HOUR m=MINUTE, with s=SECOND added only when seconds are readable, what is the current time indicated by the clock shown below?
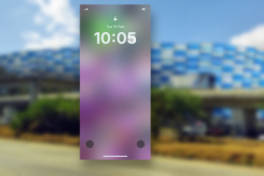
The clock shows h=10 m=5
